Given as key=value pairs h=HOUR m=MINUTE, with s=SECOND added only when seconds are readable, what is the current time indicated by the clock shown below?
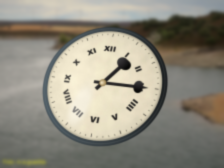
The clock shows h=1 m=15
